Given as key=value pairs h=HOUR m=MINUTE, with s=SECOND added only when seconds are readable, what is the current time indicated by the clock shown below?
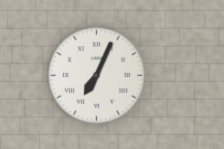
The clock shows h=7 m=4
